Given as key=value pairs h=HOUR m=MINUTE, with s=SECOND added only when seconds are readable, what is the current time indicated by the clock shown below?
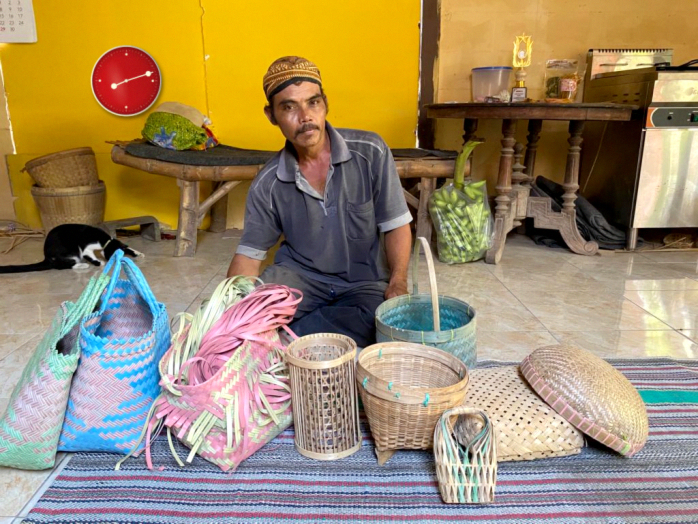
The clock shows h=8 m=12
